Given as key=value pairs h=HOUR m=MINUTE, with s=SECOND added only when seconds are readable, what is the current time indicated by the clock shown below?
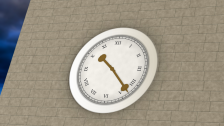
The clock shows h=10 m=23
